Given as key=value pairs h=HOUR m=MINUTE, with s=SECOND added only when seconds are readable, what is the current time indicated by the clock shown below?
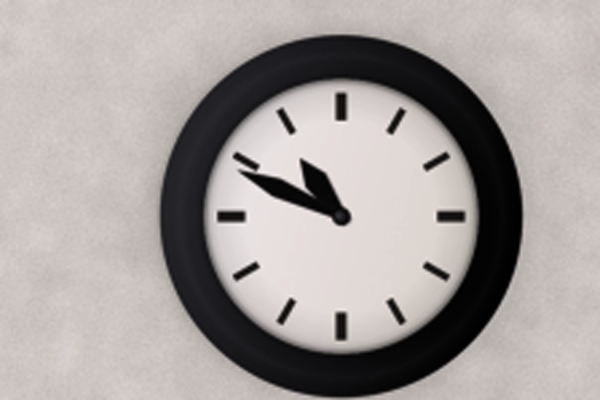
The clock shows h=10 m=49
